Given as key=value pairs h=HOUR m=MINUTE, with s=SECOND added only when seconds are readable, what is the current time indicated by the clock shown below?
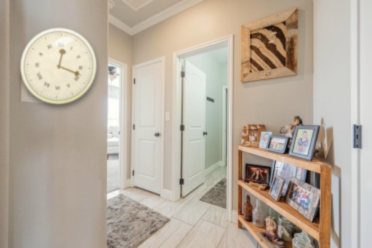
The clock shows h=12 m=18
